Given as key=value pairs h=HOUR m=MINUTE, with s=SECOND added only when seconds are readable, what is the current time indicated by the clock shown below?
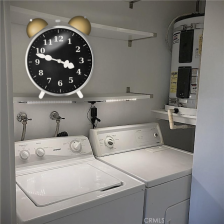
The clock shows h=3 m=48
